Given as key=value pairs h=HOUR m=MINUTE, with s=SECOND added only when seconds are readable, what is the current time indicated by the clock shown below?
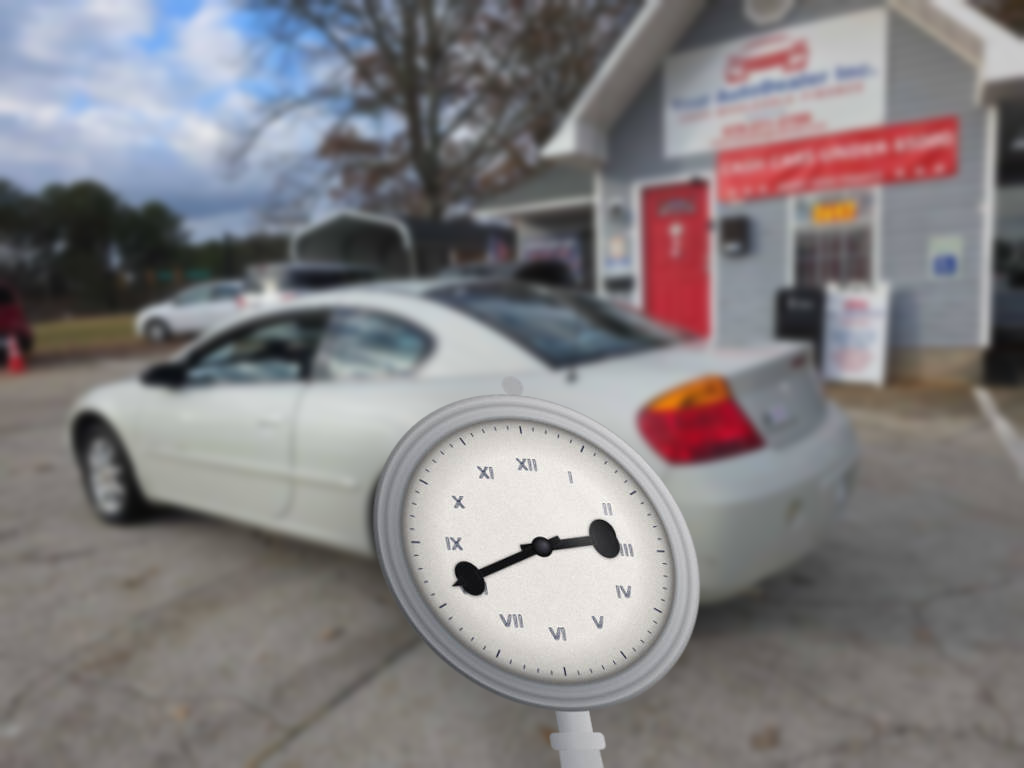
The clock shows h=2 m=41
